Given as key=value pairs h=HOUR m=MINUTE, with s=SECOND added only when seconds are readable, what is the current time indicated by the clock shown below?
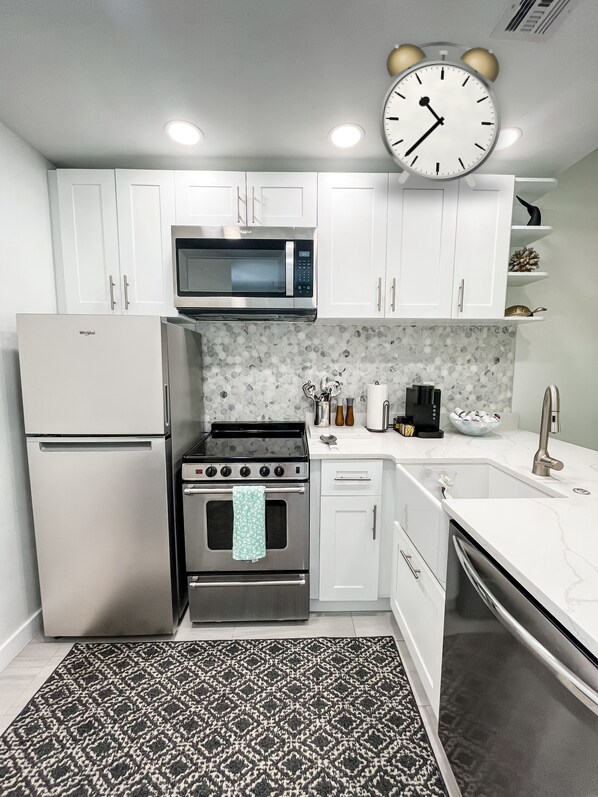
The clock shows h=10 m=37
